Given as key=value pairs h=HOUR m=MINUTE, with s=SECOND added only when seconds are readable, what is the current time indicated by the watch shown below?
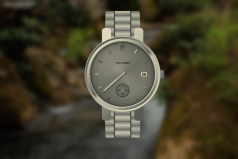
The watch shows h=7 m=38
